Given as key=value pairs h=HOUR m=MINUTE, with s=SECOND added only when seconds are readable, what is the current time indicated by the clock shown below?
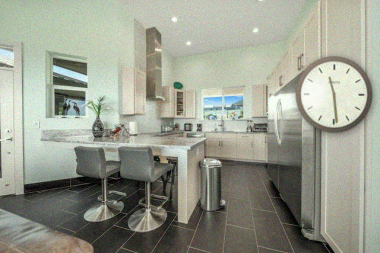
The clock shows h=11 m=29
